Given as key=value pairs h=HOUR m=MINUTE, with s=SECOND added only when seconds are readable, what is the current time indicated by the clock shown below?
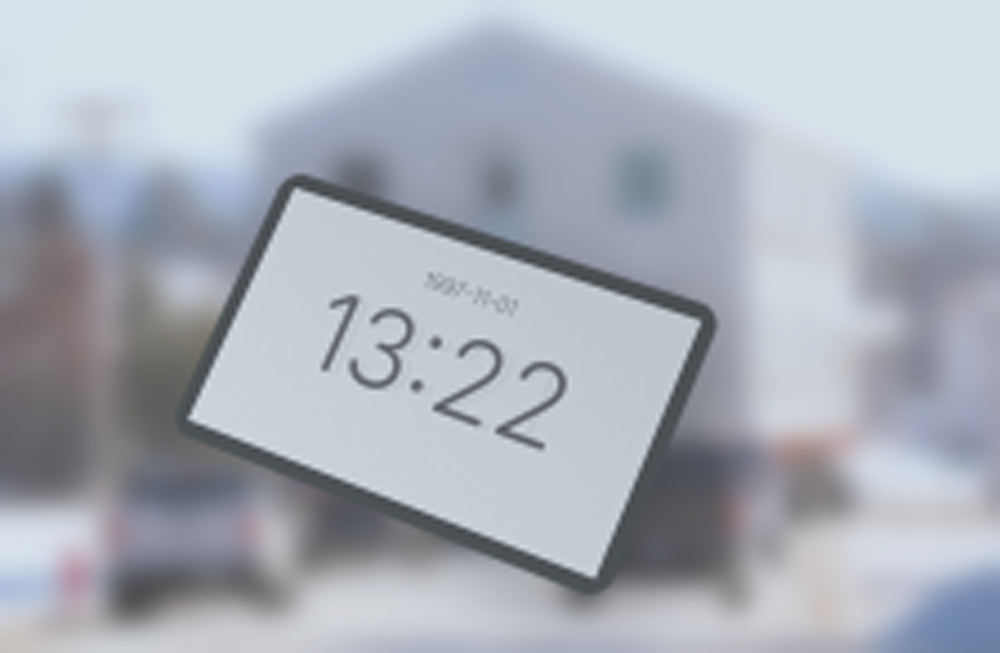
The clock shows h=13 m=22
